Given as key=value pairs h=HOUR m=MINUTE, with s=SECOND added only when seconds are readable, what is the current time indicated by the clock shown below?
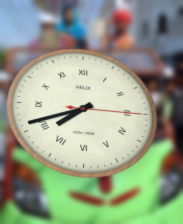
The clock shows h=7 m=41 s=15
